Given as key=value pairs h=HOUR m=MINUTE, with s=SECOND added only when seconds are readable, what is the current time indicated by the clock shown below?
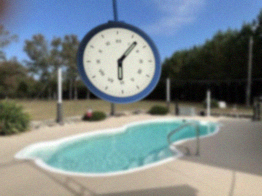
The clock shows h=6 m=7
